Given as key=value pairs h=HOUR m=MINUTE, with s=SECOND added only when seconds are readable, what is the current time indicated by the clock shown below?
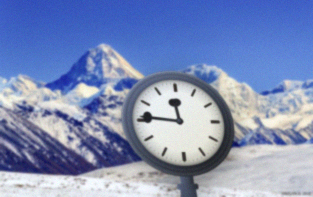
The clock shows h=11 m=46
